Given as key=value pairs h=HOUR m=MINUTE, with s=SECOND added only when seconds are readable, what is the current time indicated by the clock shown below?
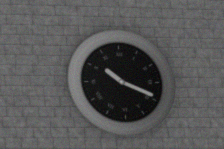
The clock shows h=10 m=19
